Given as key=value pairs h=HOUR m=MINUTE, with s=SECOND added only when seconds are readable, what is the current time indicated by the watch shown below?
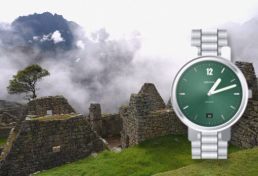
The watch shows h=1 m=12
